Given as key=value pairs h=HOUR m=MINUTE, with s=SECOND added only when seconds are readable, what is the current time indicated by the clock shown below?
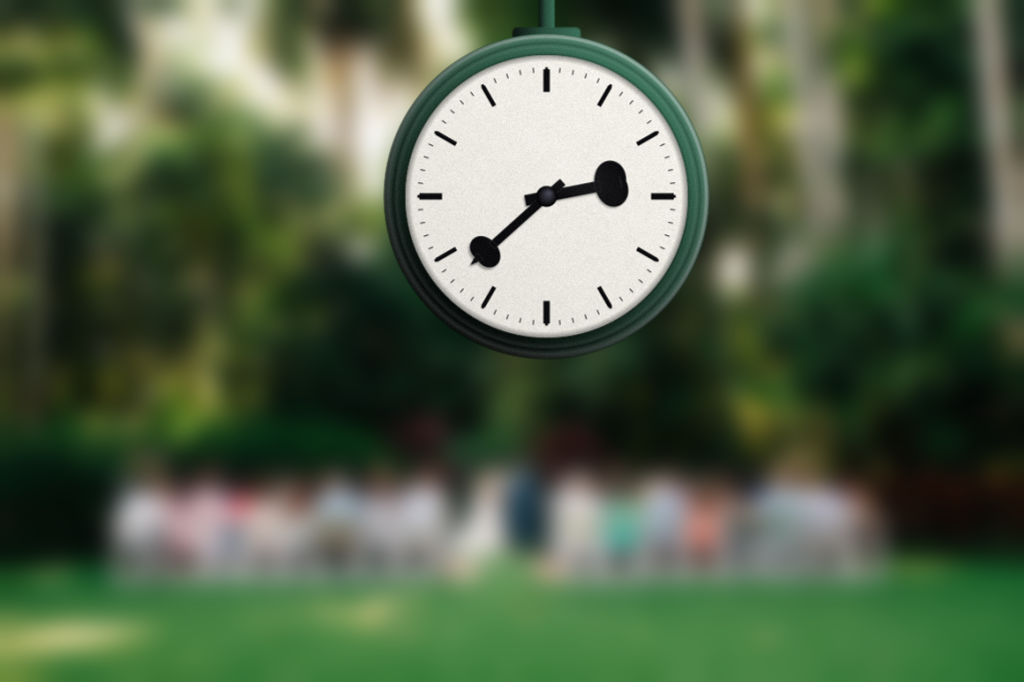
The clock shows h=2 m=38
